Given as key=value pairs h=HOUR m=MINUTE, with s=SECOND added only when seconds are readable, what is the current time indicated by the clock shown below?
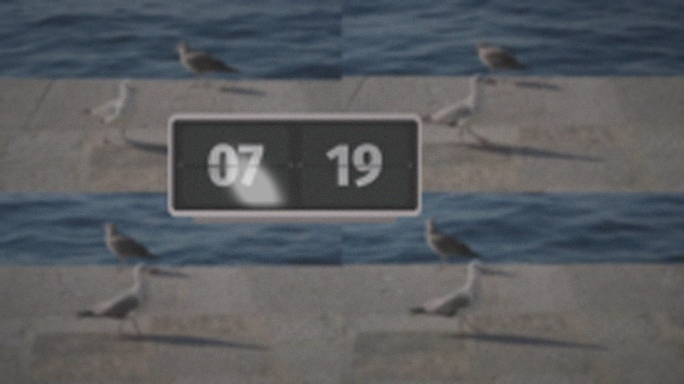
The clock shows h=7 m=19
